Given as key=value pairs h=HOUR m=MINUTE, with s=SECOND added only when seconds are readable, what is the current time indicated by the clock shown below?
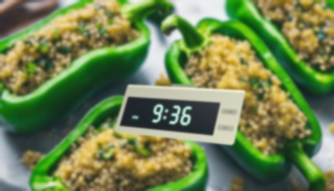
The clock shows h=9 m=36
